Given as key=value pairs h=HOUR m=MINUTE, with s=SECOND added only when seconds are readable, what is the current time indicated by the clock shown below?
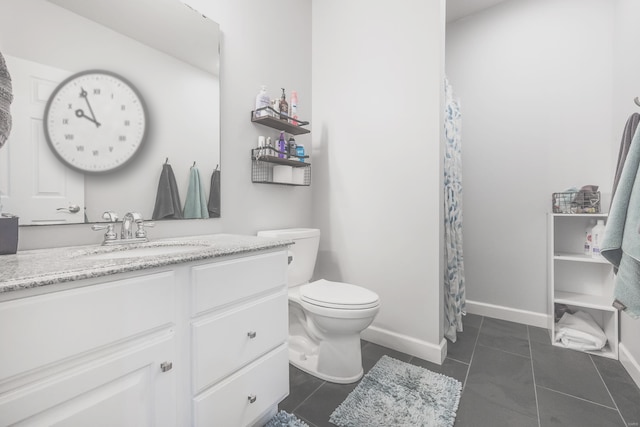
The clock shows h=9 m=56
